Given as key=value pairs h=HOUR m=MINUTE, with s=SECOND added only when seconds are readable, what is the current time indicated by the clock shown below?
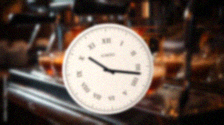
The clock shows h=10 m=17
